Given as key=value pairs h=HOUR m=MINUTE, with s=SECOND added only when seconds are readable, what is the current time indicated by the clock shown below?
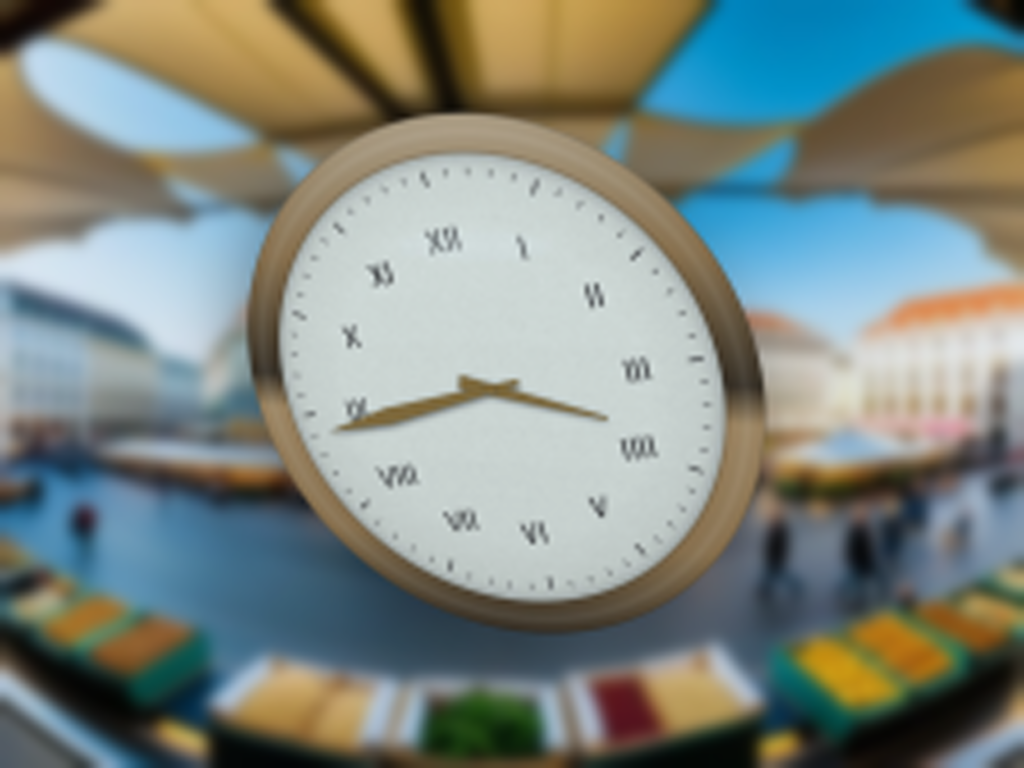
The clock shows h=3 m=44
